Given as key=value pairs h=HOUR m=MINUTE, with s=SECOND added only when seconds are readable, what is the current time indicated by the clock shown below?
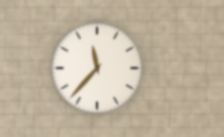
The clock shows h=11 m=37
